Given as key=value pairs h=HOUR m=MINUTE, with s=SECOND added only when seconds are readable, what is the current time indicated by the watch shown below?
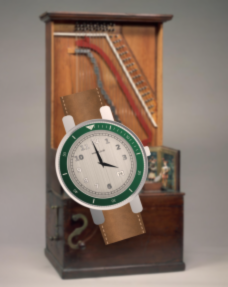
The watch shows h=3 m=59
